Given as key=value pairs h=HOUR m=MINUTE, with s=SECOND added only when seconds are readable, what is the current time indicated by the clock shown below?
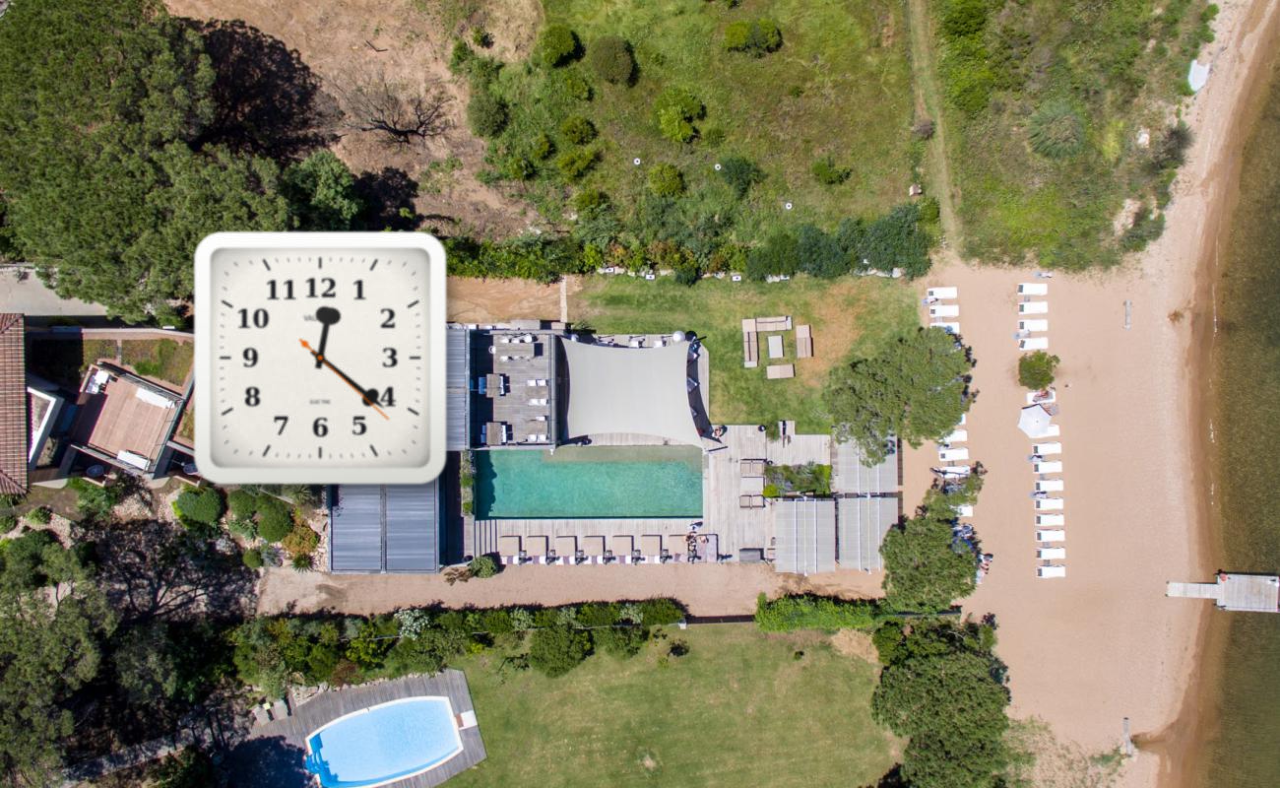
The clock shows h=12 m=21 s=22
